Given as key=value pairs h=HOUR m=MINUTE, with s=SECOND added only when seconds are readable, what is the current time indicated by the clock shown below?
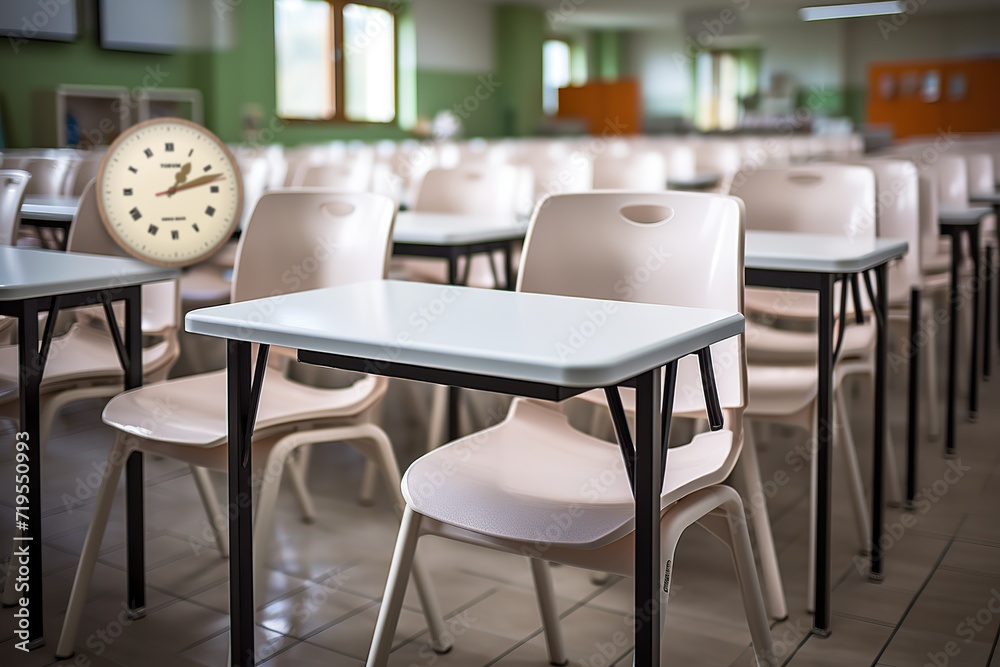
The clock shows h=1 m=12 s=13
